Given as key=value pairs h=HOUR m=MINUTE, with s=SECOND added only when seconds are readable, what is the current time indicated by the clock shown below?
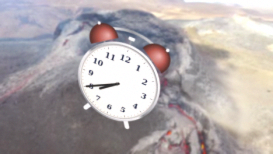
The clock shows h=7 m=40
